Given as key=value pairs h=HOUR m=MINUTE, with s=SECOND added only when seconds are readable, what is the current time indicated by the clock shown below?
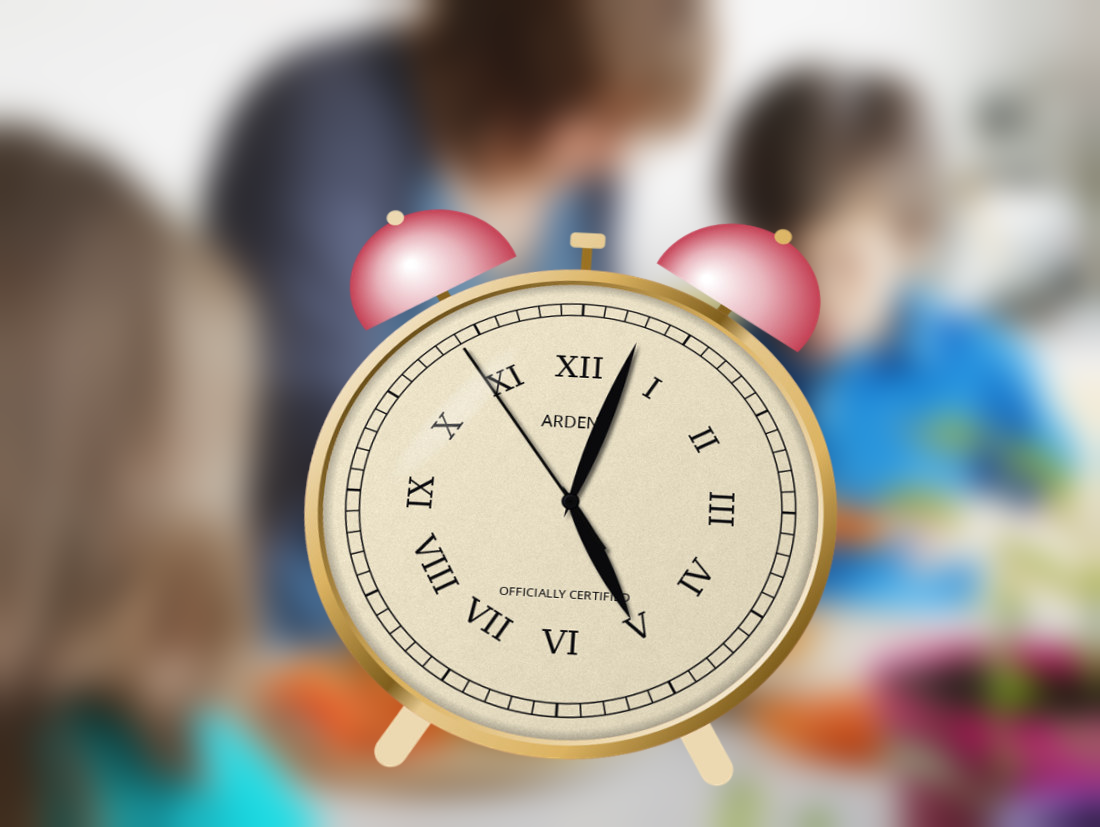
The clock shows h=5 m=2 s=54
